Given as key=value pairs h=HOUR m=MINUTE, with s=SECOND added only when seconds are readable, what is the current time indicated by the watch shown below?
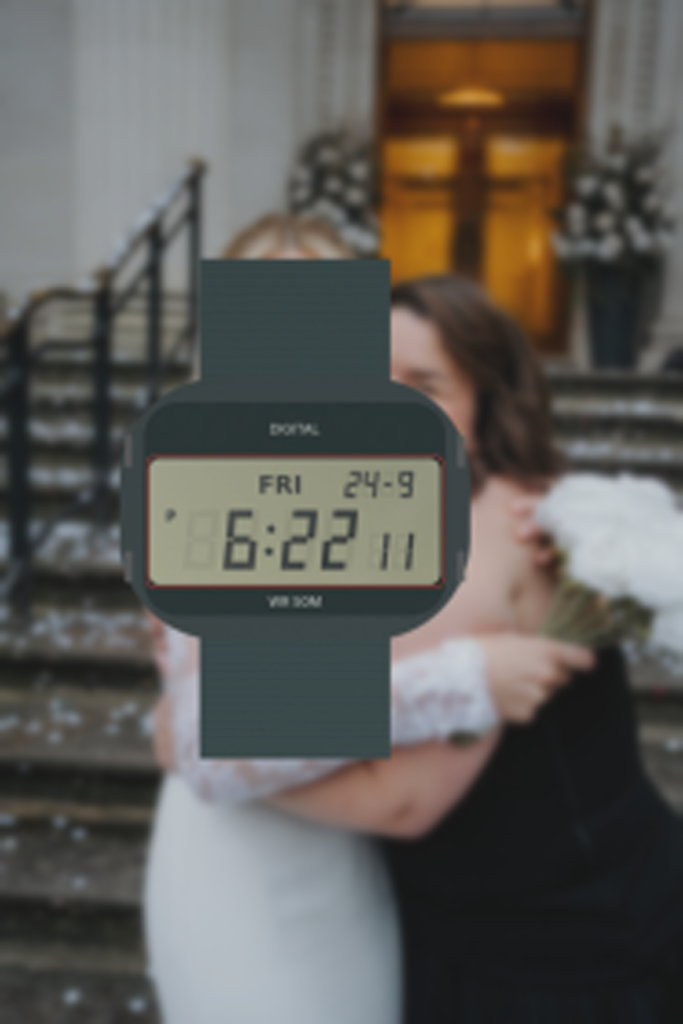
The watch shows h=6 m=22 s=11
